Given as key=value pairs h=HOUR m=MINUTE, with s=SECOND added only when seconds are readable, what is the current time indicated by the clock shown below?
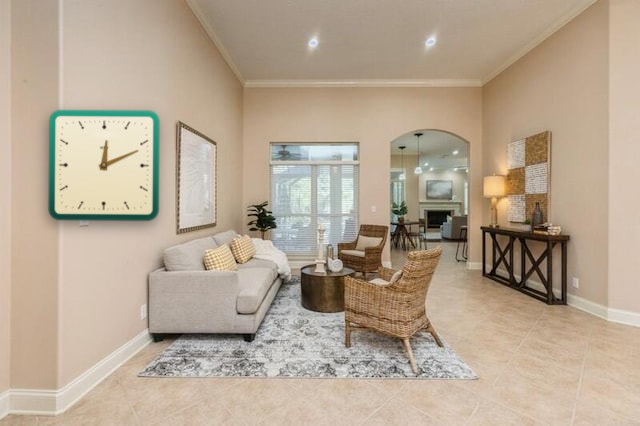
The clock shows h=12 m=11
